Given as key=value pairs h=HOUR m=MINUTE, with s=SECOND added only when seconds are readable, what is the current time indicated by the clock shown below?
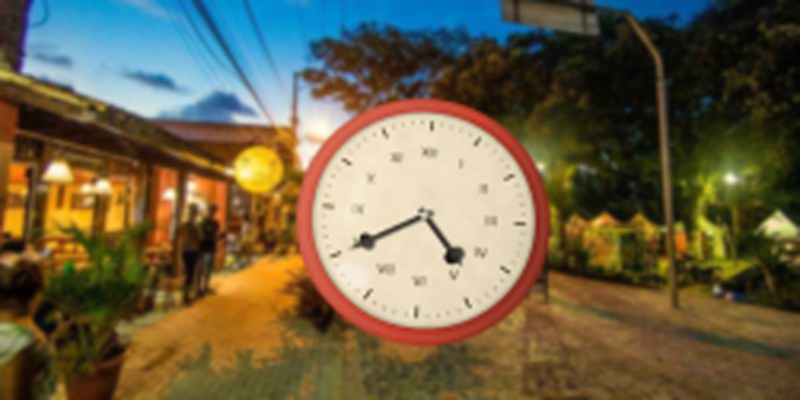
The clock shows h=4 m=40
